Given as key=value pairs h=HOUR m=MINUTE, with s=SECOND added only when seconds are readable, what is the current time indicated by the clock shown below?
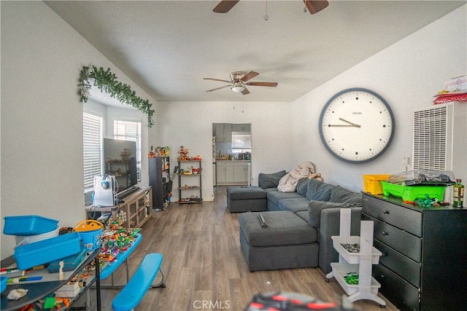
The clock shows h=9 m=45
